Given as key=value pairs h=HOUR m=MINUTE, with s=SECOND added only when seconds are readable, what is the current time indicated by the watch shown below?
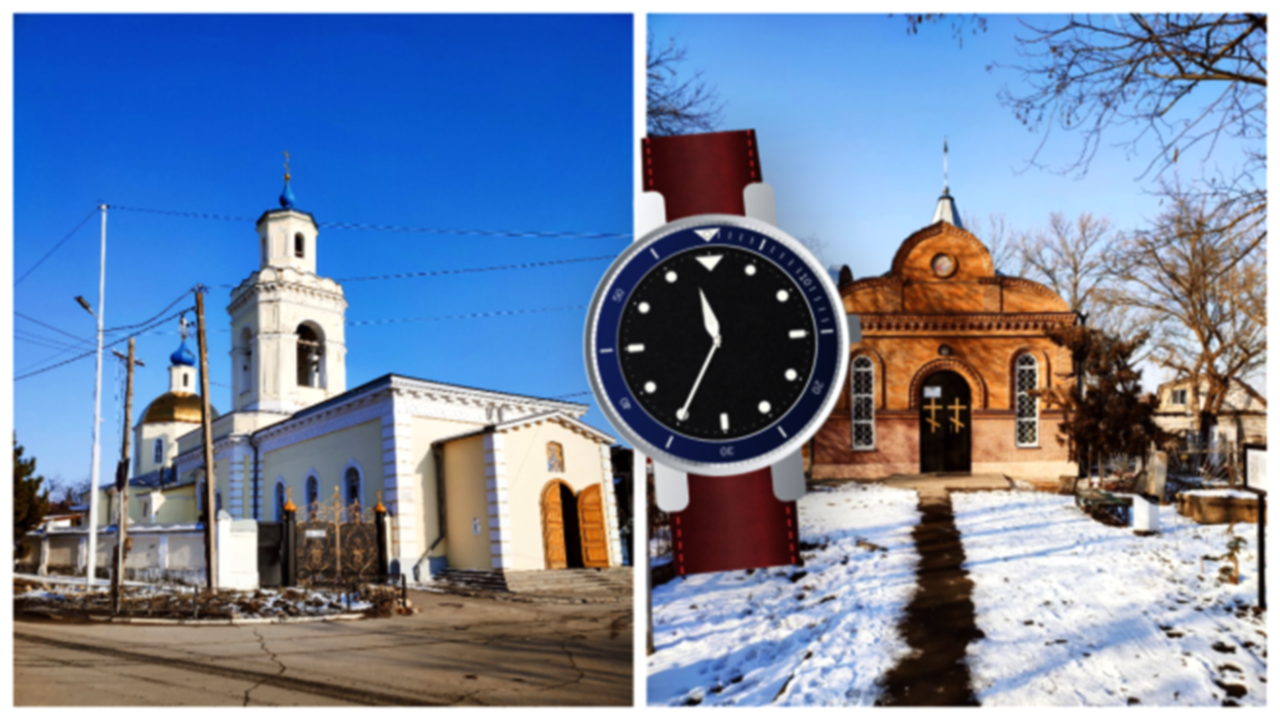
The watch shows h=11 m=35
